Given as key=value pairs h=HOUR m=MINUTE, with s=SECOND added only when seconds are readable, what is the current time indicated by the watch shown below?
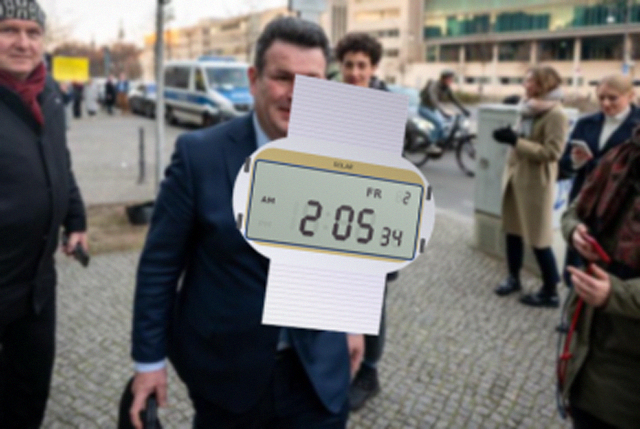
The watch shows h=2 m=5 s=34
